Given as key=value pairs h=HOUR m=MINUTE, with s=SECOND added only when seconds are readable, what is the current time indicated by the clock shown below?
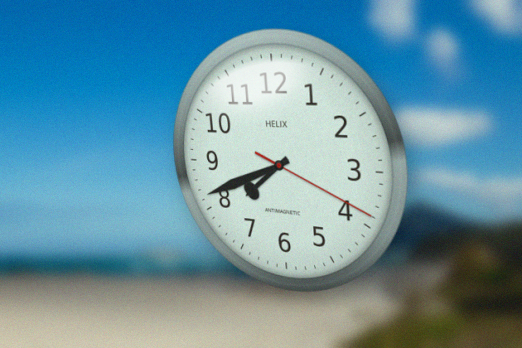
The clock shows h=7 m=41 s=19
